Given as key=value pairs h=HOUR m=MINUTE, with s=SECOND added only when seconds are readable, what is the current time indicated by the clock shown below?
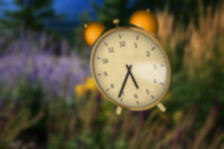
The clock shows h=5 m=36
